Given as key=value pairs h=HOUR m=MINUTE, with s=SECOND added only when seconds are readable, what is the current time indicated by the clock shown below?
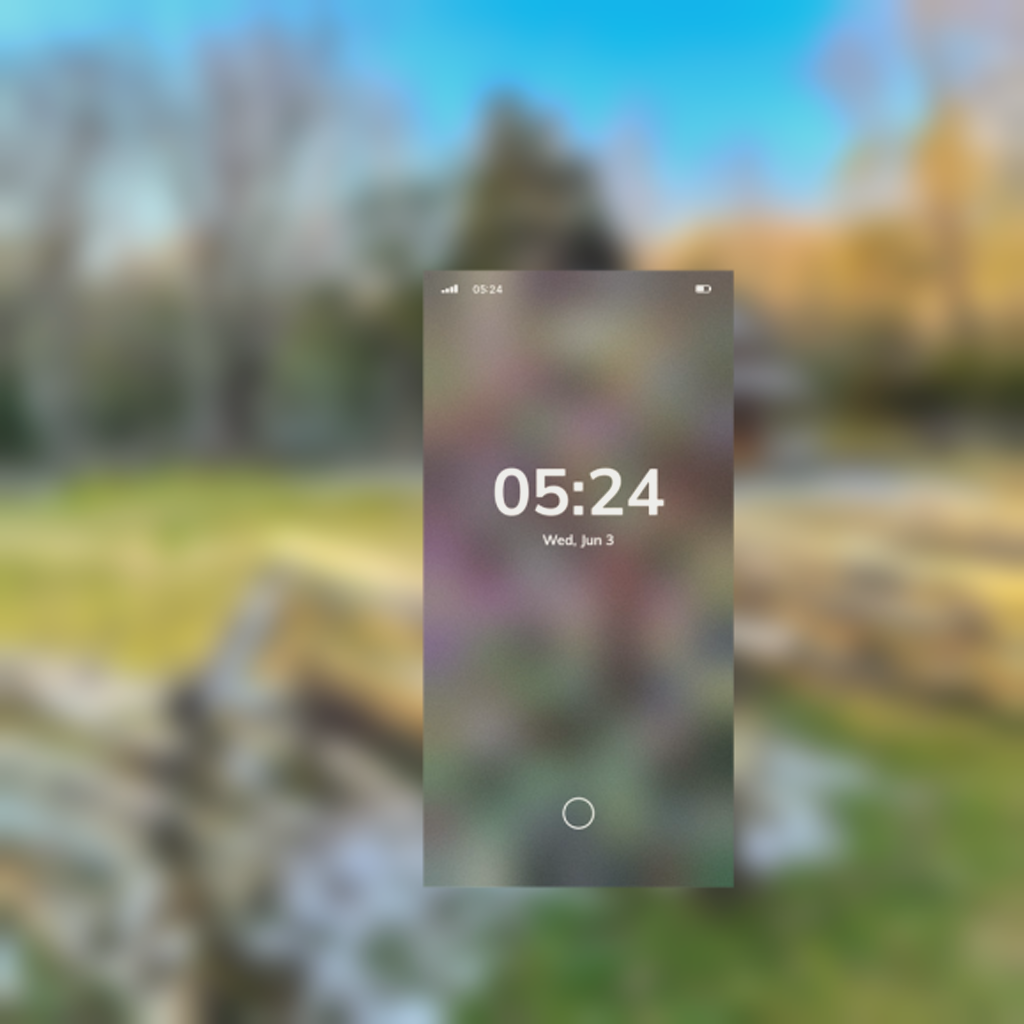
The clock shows h=5 m=24
